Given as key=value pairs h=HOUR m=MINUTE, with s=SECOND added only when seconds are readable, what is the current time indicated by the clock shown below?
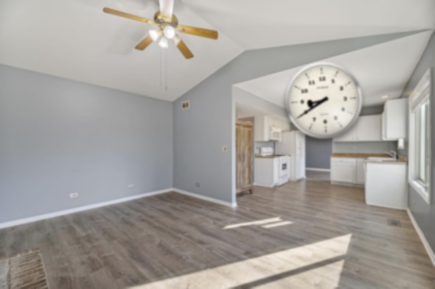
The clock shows h=8 m=40
